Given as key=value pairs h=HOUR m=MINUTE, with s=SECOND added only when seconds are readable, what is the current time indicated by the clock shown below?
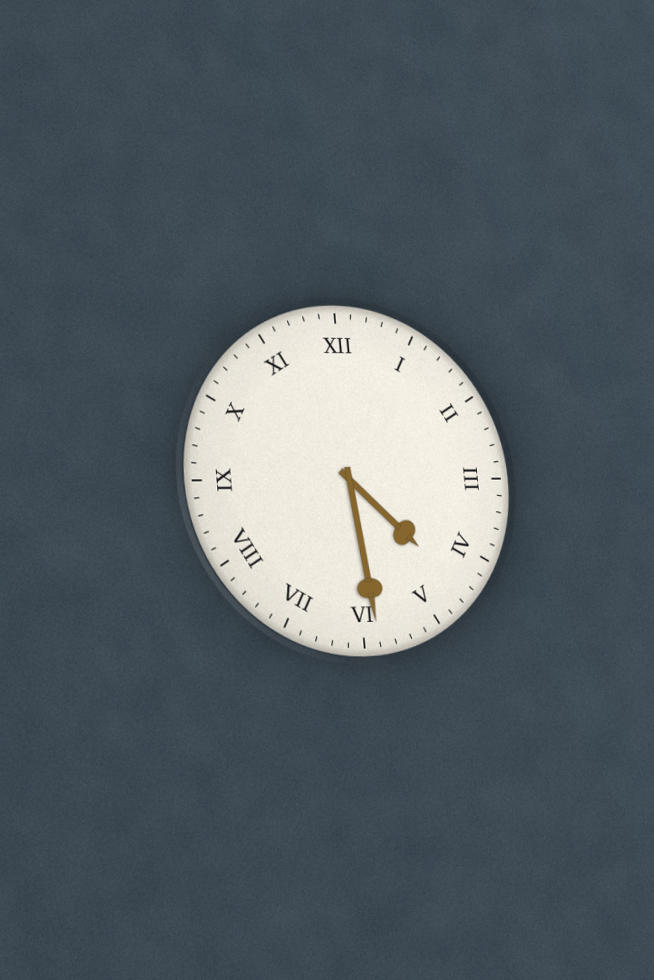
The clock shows h=4 m=29
